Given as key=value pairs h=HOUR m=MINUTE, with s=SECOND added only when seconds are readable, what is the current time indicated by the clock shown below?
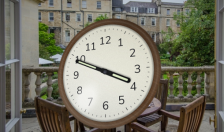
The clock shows h=3 m=49
